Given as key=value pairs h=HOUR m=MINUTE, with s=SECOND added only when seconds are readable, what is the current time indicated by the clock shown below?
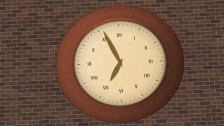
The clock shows h=6 m=56
